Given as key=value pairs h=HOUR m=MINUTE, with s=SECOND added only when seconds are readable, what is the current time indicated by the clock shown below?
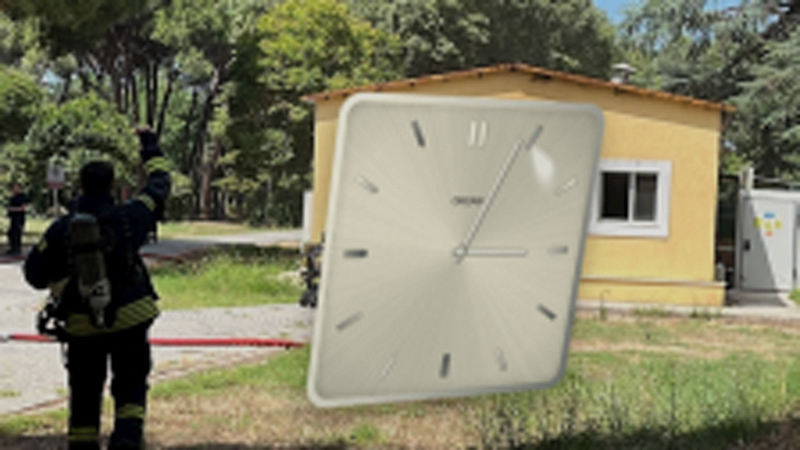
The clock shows h=3 m=4
